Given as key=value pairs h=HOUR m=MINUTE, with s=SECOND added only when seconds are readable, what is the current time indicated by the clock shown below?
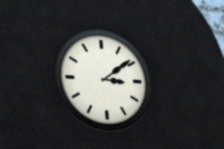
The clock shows h=3 m=9
